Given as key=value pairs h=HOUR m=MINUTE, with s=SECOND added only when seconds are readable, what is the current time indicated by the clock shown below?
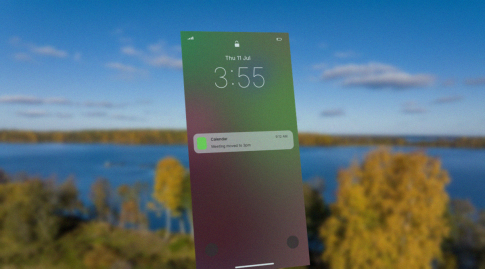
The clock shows h=3 m=55
